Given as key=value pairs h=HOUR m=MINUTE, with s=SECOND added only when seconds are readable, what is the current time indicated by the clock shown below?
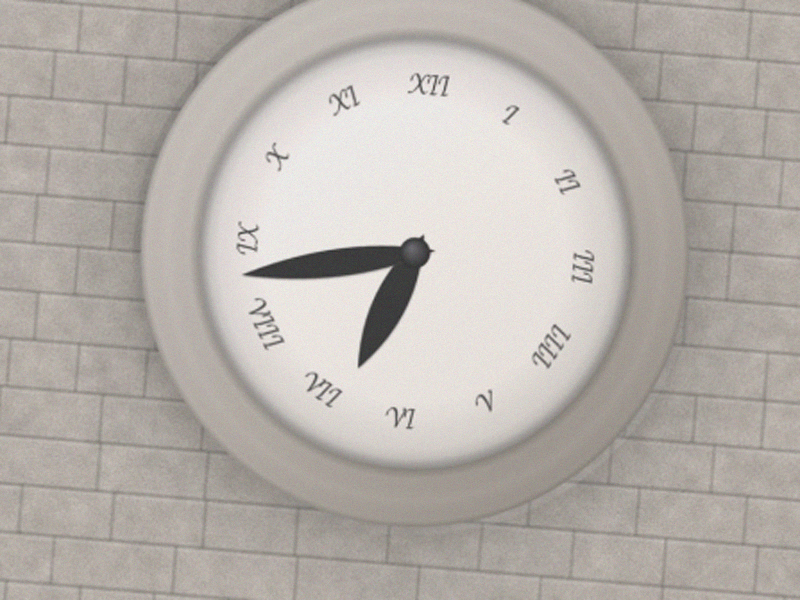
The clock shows h=6 m=43
